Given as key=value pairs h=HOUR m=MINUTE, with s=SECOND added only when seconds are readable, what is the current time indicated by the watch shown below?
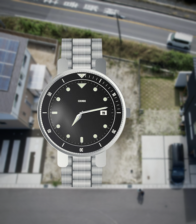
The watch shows h=7 m=13
